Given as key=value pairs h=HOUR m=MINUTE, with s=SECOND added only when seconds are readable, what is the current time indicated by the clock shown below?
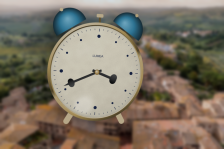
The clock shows h=3 m=41
